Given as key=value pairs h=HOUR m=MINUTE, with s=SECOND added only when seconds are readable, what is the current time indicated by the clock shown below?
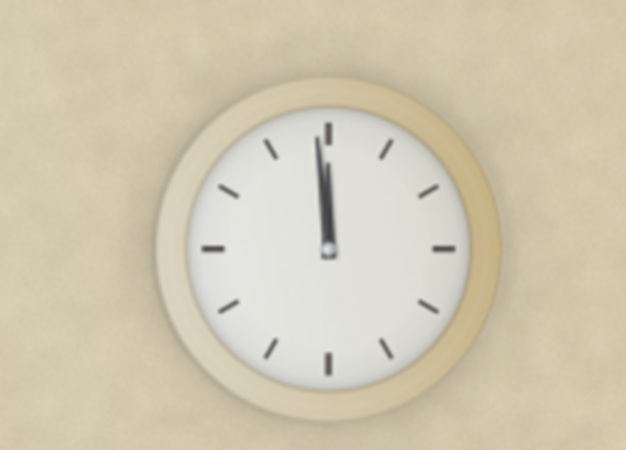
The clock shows h=11 m=59
